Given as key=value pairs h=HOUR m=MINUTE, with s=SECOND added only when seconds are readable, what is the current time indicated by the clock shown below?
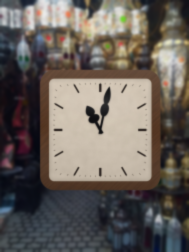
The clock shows h=11 m=2
